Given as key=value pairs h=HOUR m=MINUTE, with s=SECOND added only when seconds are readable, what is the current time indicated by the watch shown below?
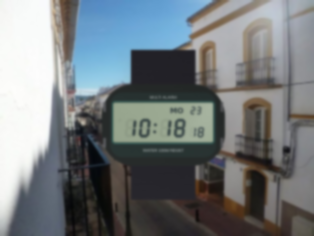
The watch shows h=10 m=18
